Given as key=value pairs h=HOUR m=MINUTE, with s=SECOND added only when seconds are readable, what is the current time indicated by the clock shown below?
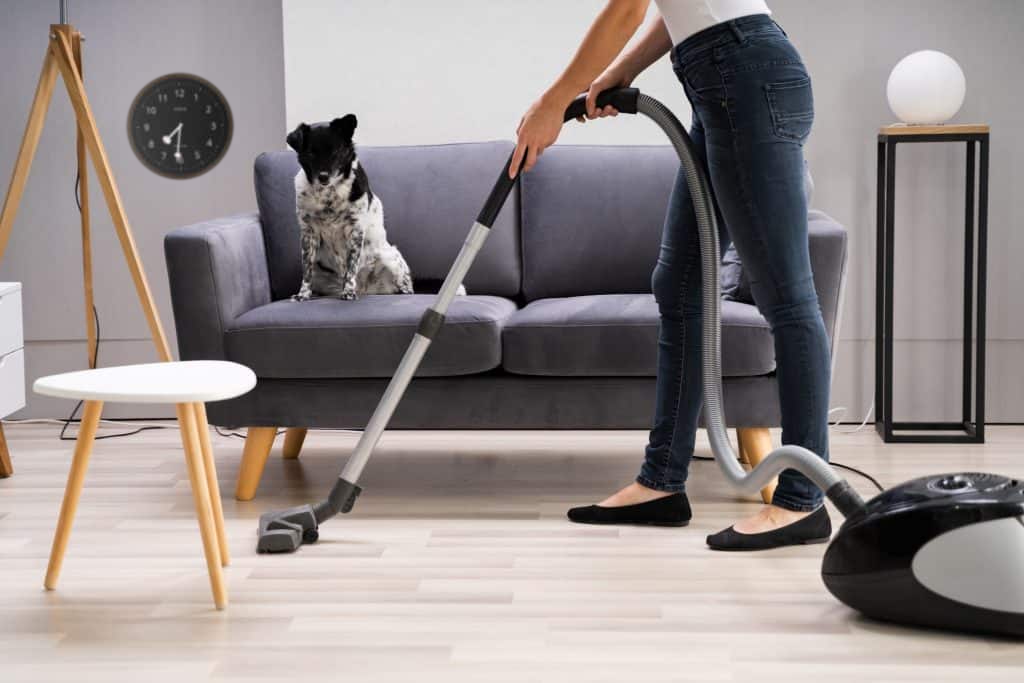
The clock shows h=7 m=31
